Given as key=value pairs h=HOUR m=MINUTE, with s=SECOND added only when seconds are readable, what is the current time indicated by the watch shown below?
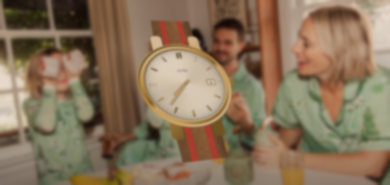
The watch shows h=7 m=37
